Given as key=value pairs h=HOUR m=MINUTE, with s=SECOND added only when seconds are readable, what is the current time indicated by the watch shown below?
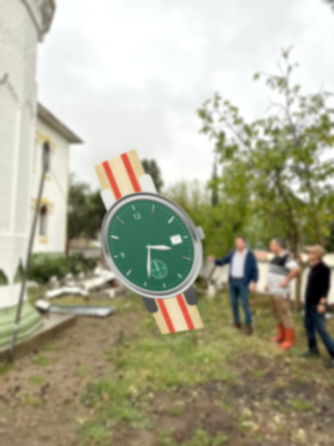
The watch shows h=3 m=34
